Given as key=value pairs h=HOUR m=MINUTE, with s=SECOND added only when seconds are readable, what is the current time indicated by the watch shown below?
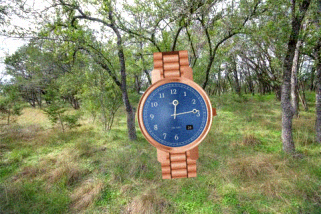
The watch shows h=12 m=14
